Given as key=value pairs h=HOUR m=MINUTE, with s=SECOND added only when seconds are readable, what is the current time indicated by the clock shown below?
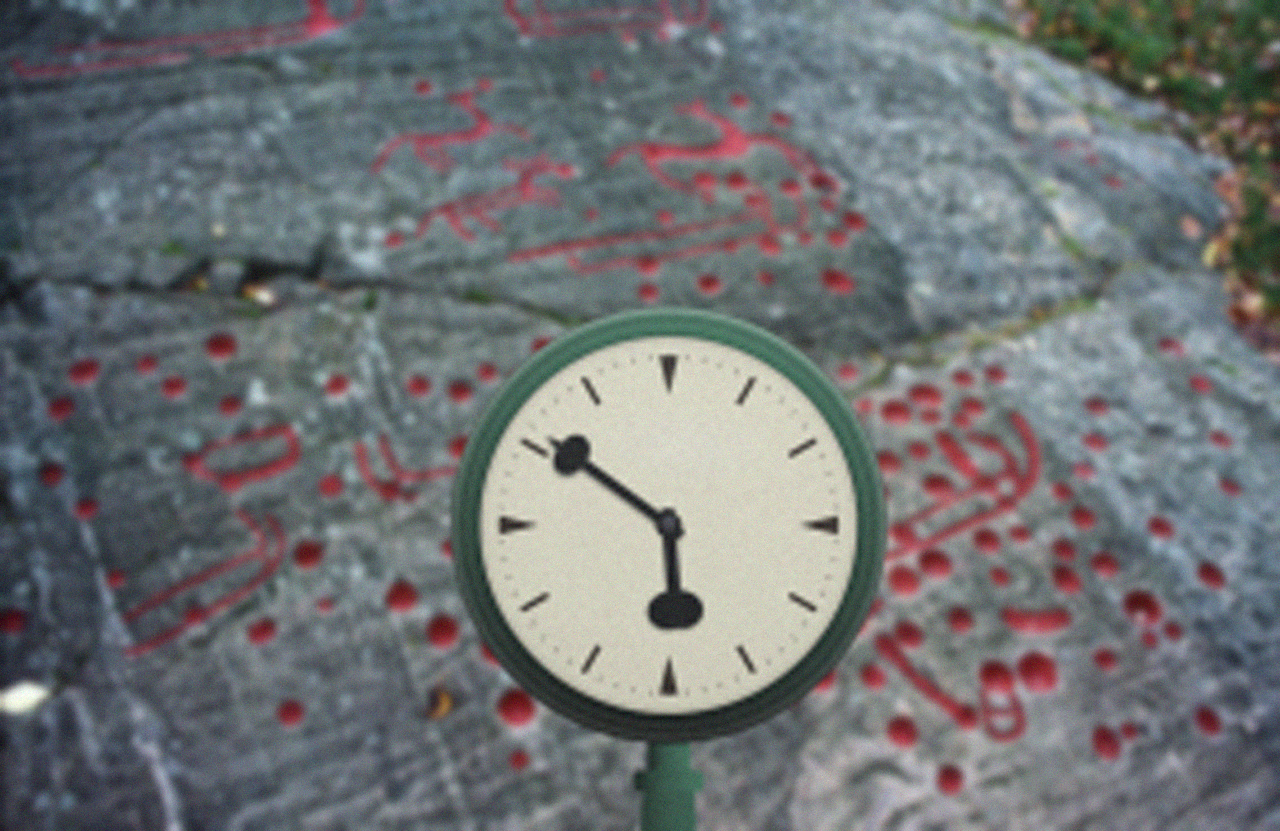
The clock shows h=5 m=51
